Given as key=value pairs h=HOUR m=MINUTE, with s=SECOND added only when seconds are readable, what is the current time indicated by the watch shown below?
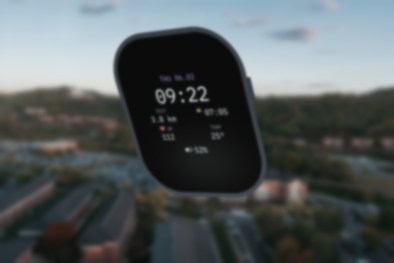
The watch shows h=9 m=22
